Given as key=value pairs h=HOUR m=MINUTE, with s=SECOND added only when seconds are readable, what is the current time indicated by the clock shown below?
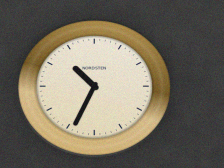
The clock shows h=10 m=34
